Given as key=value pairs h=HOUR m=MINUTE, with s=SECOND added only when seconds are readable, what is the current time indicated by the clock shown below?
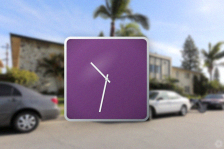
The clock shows h=10 m=32
